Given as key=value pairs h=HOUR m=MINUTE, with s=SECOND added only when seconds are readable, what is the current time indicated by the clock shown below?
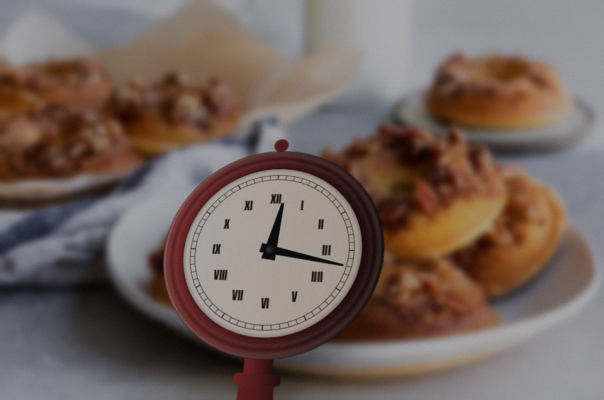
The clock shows h=12 m=17
